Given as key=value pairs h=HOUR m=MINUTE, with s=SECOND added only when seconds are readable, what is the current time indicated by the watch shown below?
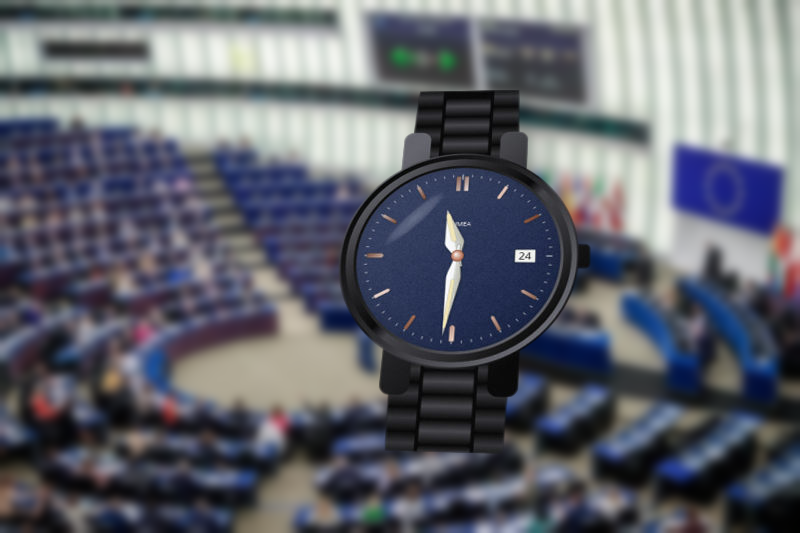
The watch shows h=11 m=31
